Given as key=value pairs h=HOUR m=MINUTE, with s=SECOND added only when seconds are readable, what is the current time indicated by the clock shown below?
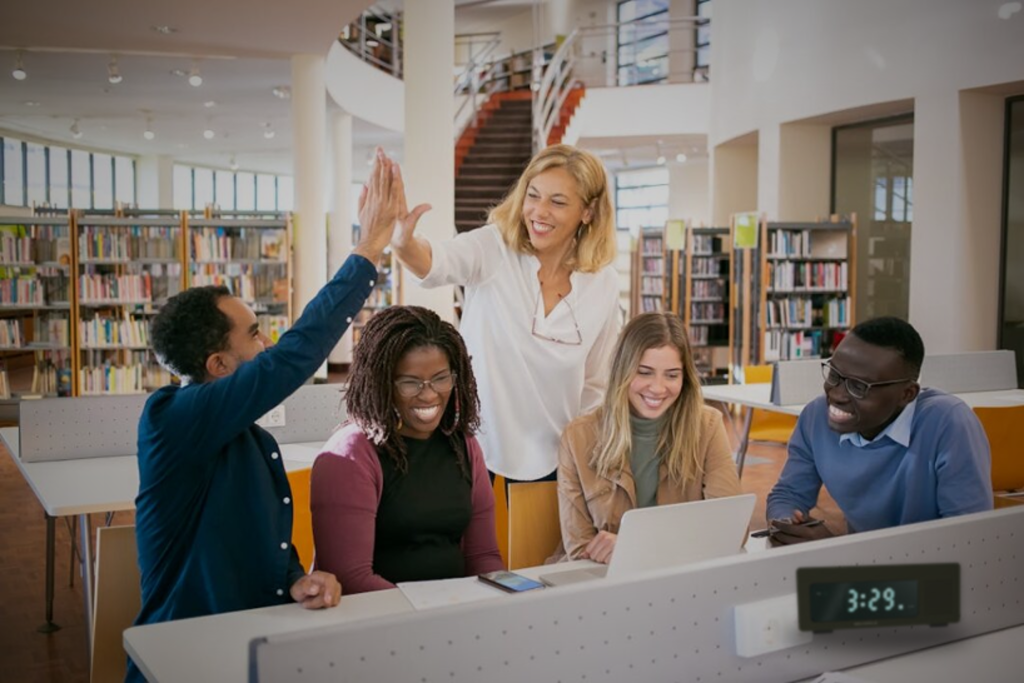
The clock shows h=3 m=29
